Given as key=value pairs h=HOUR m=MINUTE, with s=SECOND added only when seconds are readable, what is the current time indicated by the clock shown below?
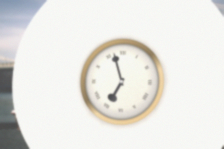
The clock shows h=6 m=57
